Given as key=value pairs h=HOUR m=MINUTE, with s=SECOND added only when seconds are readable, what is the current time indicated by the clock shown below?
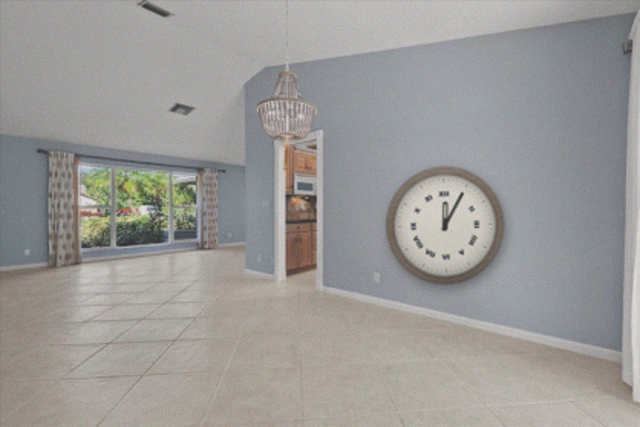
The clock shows h=12 m=5
